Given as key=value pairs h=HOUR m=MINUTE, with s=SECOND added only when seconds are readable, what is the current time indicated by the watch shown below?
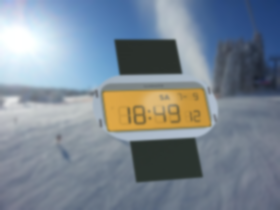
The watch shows h=18 m=49 s=12
